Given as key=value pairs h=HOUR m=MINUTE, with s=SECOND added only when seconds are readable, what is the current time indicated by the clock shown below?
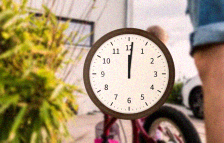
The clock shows h=12 m=1
